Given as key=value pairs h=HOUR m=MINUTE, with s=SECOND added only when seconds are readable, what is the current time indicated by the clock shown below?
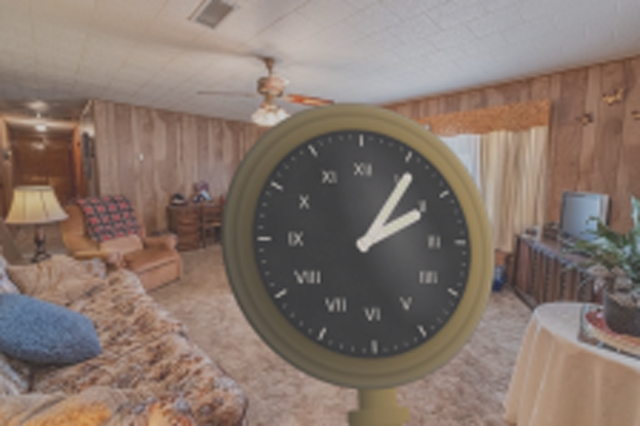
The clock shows h=2 m=6
